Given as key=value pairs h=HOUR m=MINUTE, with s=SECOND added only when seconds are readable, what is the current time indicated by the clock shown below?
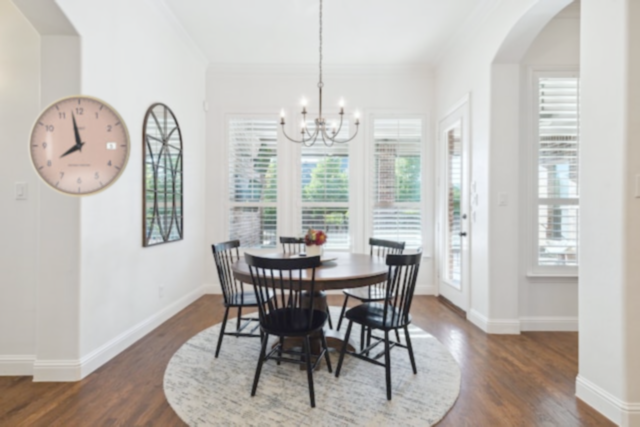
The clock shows h=7 m=58
